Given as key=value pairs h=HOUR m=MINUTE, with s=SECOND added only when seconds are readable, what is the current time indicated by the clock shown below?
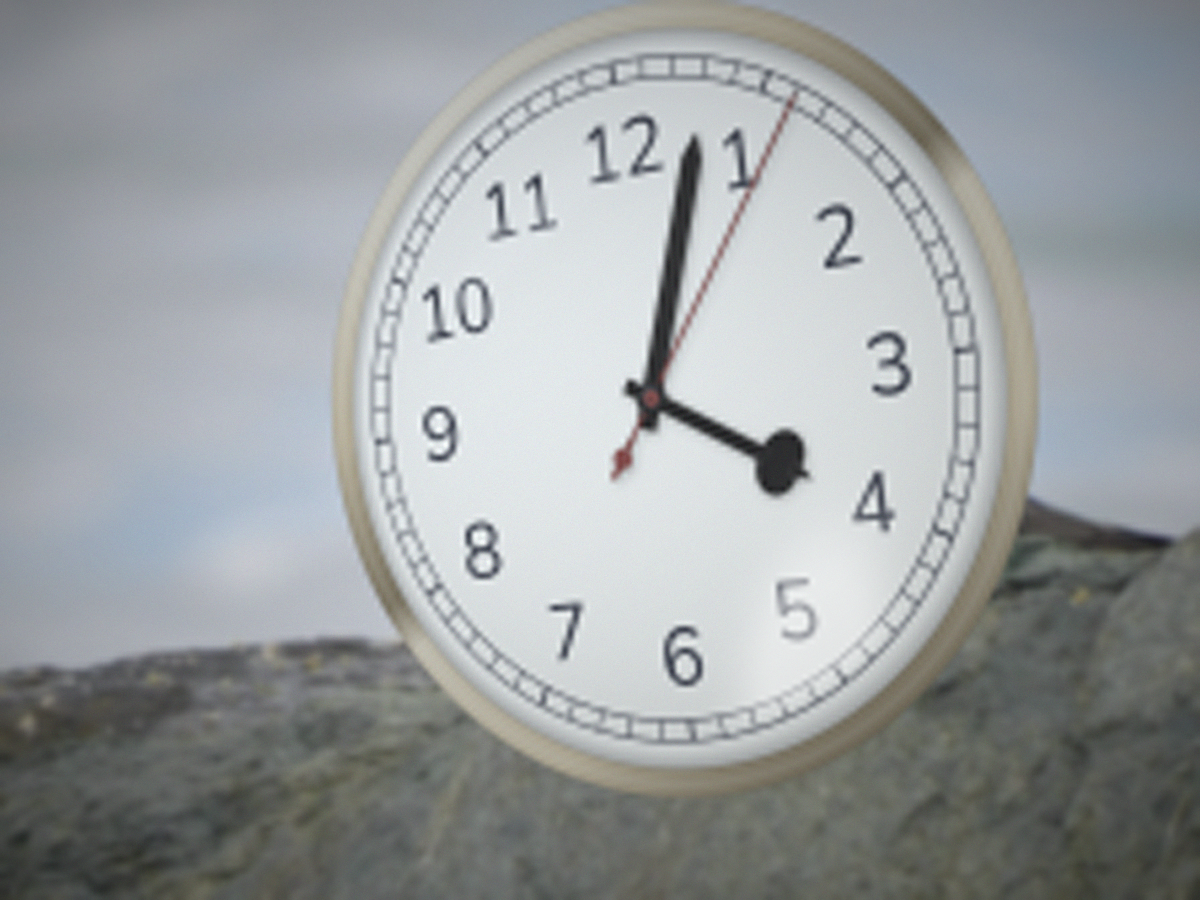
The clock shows h=4 m=3 s=6
